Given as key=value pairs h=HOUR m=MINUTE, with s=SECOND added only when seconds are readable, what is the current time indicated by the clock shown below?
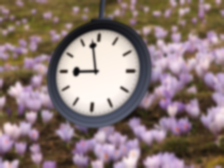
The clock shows h=8 m=58
